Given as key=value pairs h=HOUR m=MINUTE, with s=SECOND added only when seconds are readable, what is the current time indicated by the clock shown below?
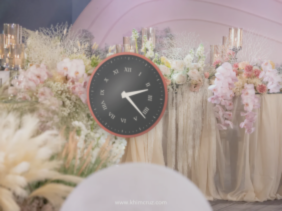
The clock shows h=2 m=22
